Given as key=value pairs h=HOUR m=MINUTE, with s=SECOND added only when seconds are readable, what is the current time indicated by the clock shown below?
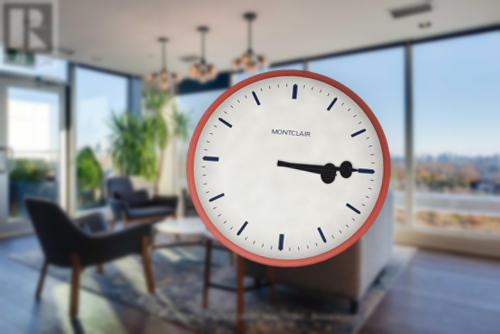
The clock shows h=3 m=15
